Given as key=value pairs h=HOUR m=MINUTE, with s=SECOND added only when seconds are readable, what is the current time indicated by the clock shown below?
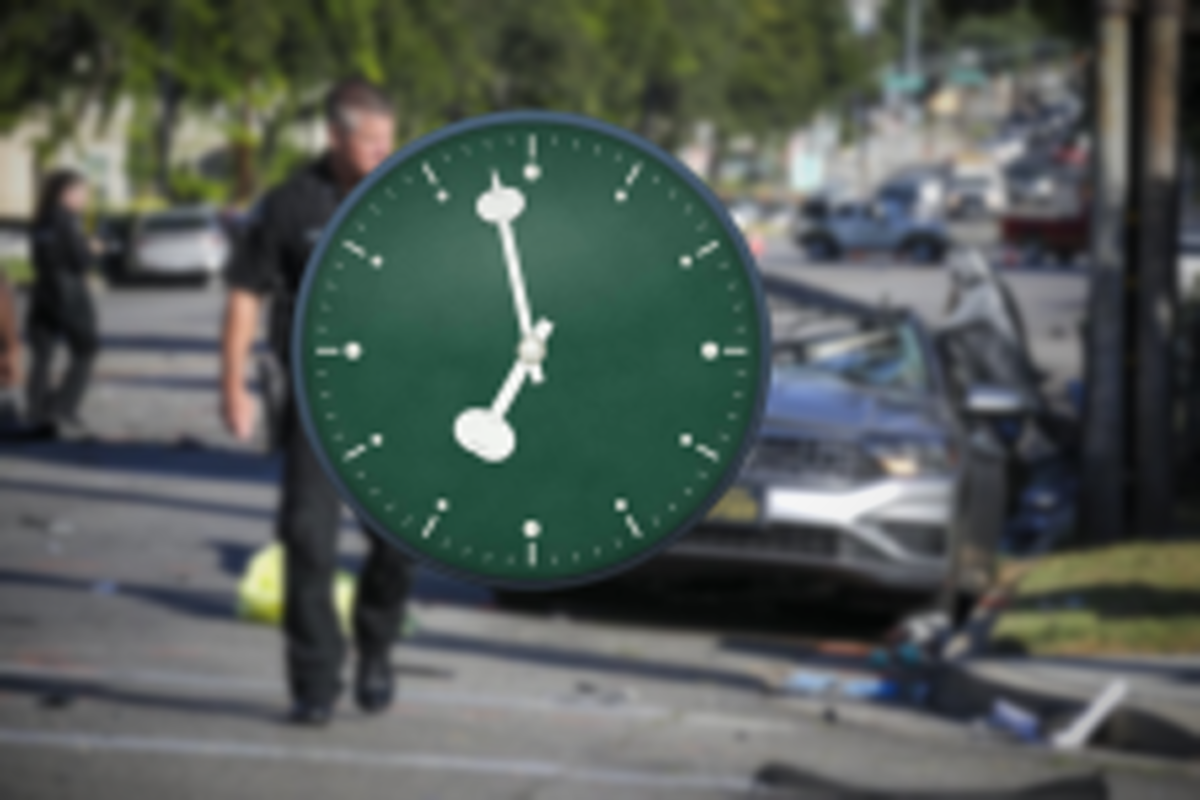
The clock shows h=6 m=58
